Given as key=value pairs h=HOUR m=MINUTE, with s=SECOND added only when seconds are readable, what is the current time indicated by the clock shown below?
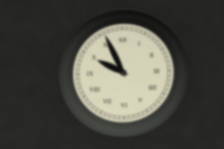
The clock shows h=9 m=56
